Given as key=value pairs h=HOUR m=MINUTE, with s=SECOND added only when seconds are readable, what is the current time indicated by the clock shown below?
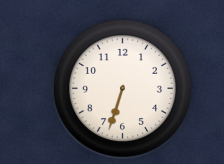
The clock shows h=6 m=33
